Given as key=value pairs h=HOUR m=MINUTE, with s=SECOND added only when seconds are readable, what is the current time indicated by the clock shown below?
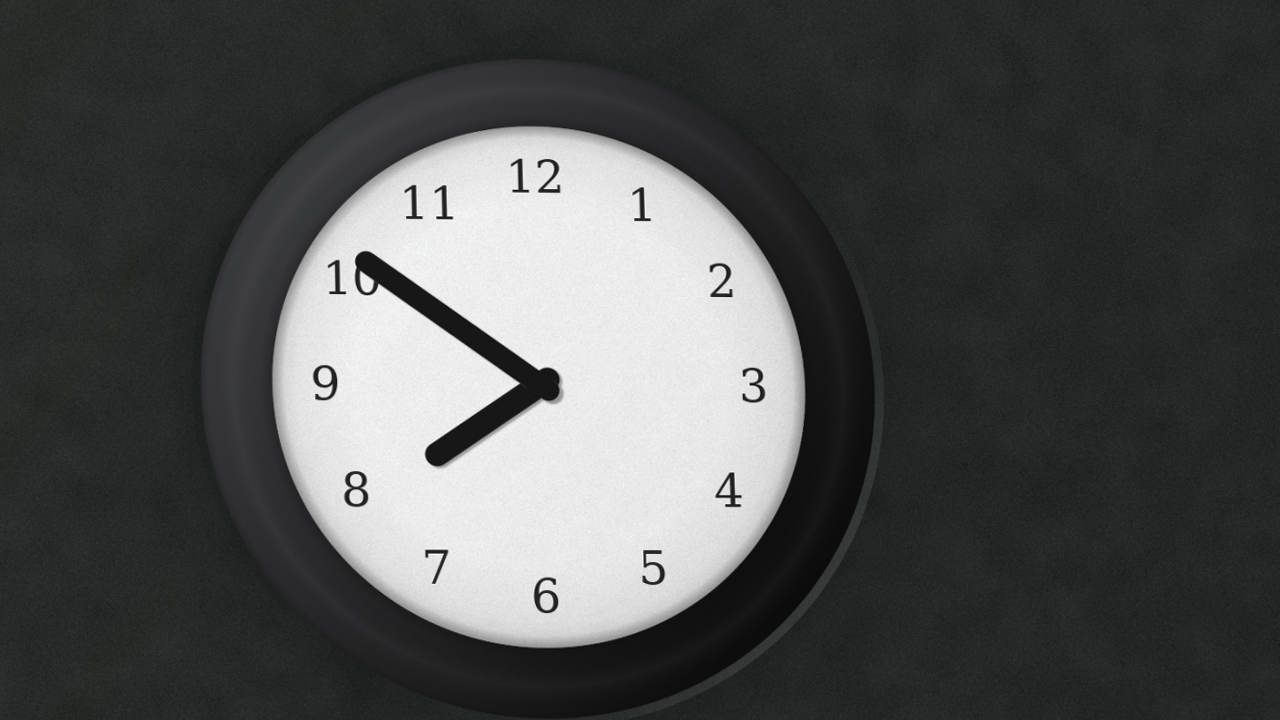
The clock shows h=7 m=51
